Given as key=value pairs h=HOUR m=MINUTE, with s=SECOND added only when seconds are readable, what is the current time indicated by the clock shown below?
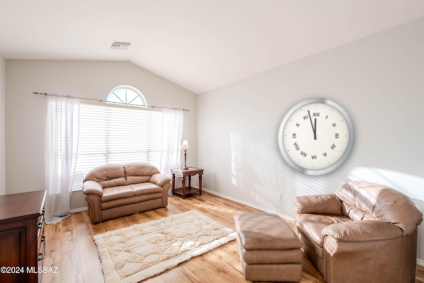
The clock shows h=11 m=57
